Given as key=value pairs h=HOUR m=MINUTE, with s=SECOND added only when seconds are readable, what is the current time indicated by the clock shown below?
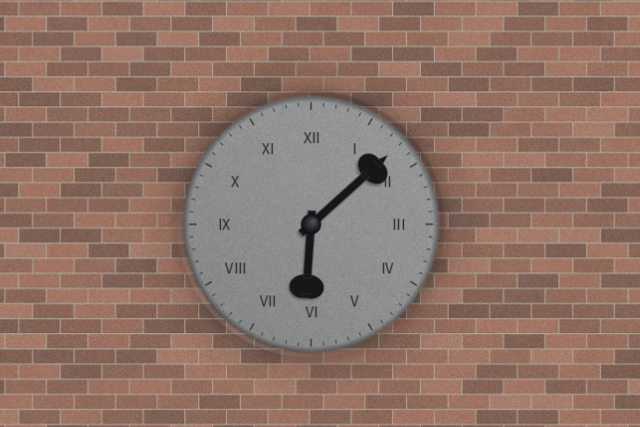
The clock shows h=6 m=8
